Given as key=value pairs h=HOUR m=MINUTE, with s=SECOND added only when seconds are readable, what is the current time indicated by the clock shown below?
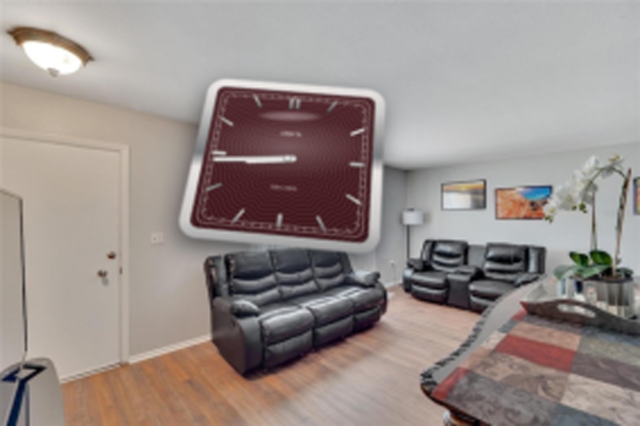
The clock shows h=8 m=44
